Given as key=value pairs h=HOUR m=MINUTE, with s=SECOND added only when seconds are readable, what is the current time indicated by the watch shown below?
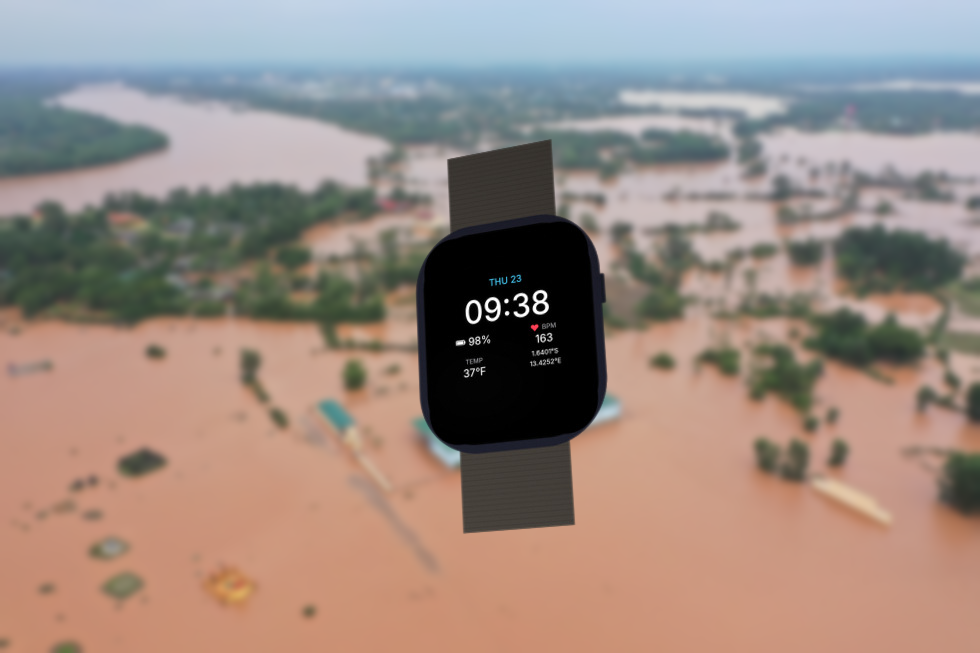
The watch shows h=9 m=38
